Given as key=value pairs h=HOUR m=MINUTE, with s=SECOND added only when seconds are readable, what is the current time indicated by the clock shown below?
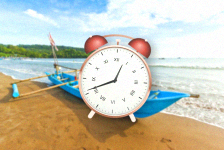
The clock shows h=12 m=41
